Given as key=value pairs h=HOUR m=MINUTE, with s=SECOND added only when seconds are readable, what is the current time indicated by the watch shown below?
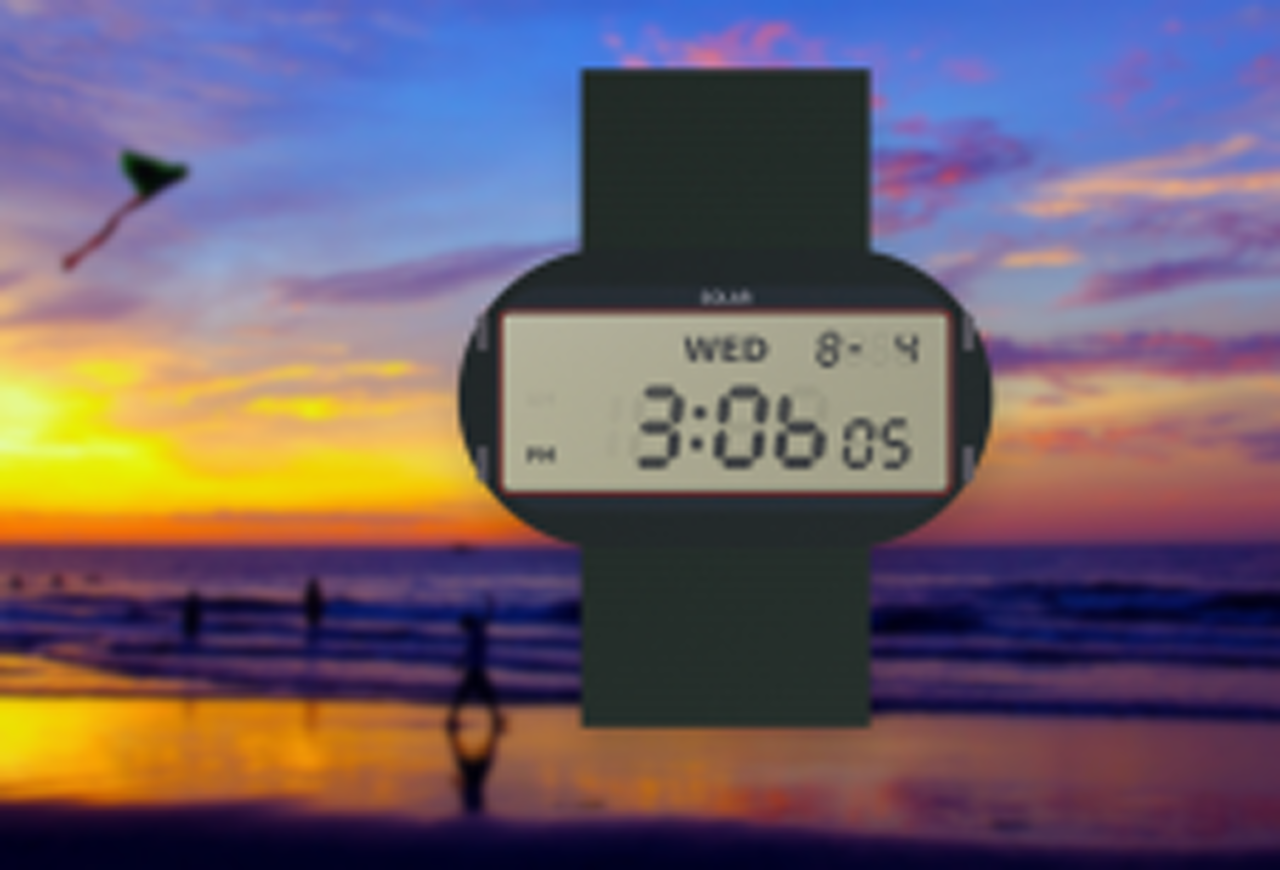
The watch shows h=3 m=6 s=5
